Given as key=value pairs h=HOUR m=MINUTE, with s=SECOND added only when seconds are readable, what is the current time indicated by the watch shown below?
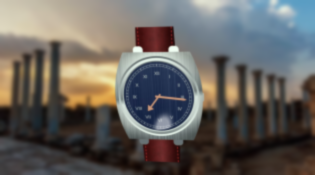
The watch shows h=7 m=16
